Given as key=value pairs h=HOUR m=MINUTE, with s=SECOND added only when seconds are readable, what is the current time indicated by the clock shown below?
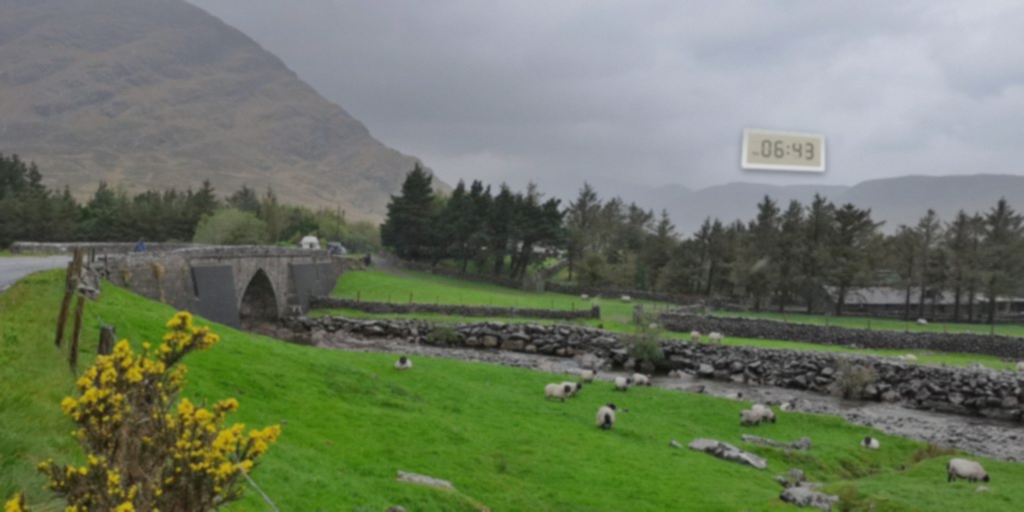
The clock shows h=6 m=43
